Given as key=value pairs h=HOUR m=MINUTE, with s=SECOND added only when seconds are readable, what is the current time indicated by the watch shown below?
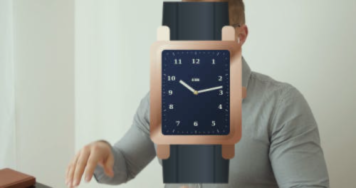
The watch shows h=10 m=13
